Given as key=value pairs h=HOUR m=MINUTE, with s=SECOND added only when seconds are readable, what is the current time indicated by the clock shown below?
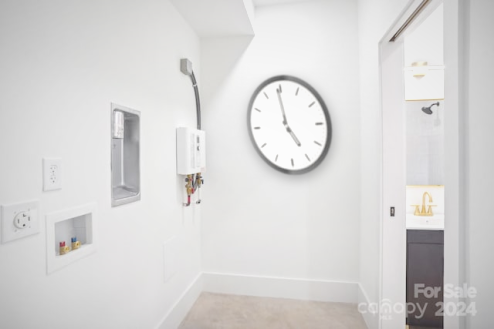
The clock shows h=4 m=59
